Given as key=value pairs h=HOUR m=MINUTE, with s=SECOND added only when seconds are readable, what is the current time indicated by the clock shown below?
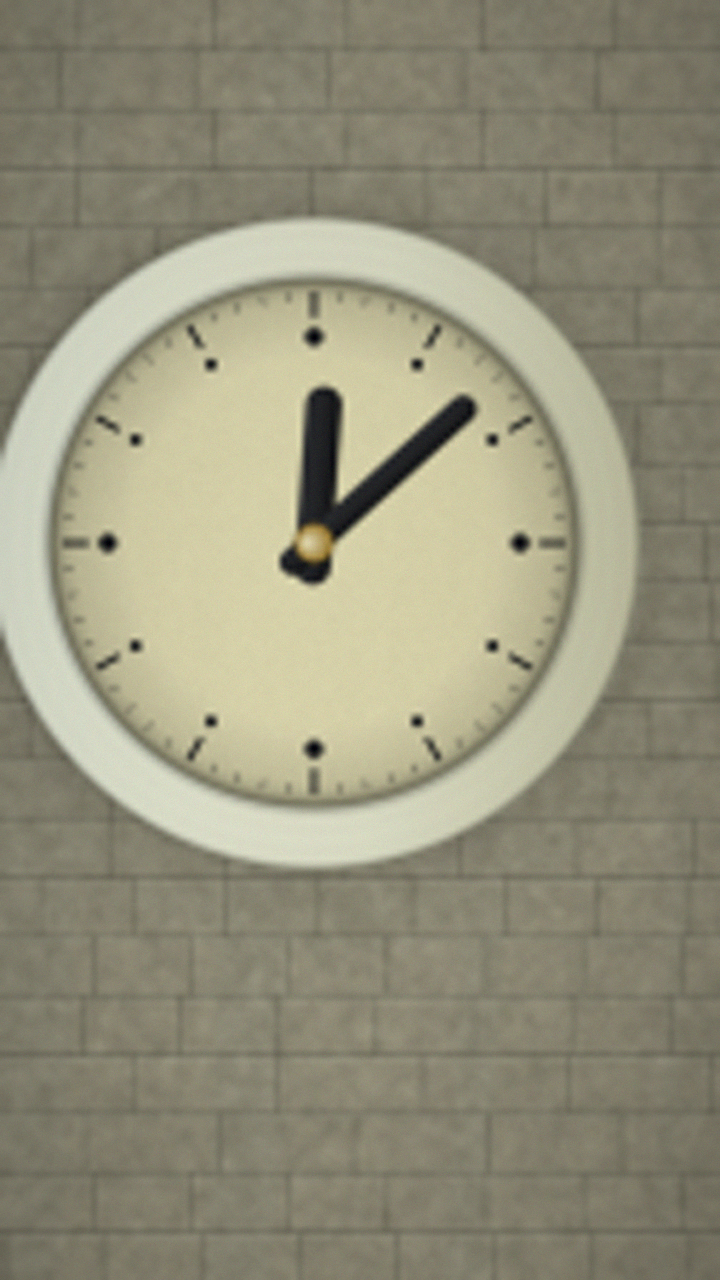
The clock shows h=12 m=8
